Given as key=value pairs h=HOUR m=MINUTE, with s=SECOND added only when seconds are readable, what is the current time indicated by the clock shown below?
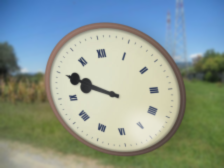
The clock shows h=9 m=50
